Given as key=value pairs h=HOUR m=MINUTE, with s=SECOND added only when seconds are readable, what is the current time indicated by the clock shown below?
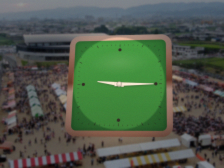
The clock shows h=9 m=15
